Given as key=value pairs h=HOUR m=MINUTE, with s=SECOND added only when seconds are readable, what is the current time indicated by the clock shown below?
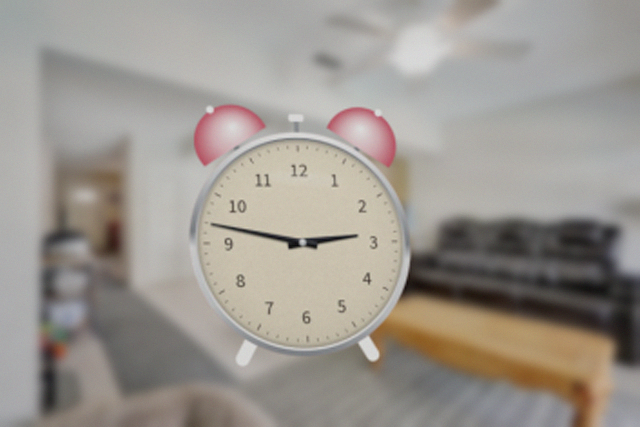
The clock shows h=2 m=47
